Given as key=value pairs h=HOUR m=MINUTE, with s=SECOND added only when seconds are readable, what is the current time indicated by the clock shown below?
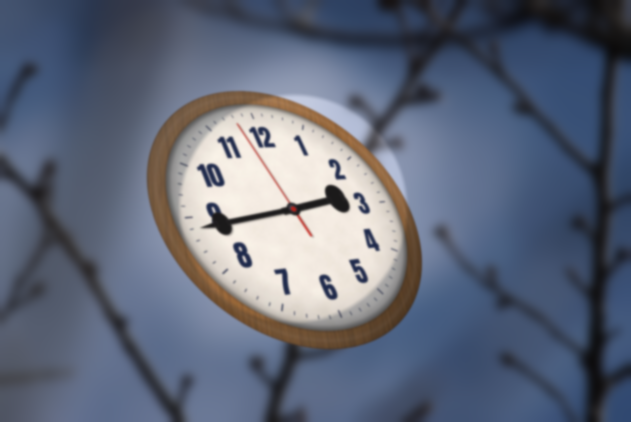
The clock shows h=2 m=43 s=58
